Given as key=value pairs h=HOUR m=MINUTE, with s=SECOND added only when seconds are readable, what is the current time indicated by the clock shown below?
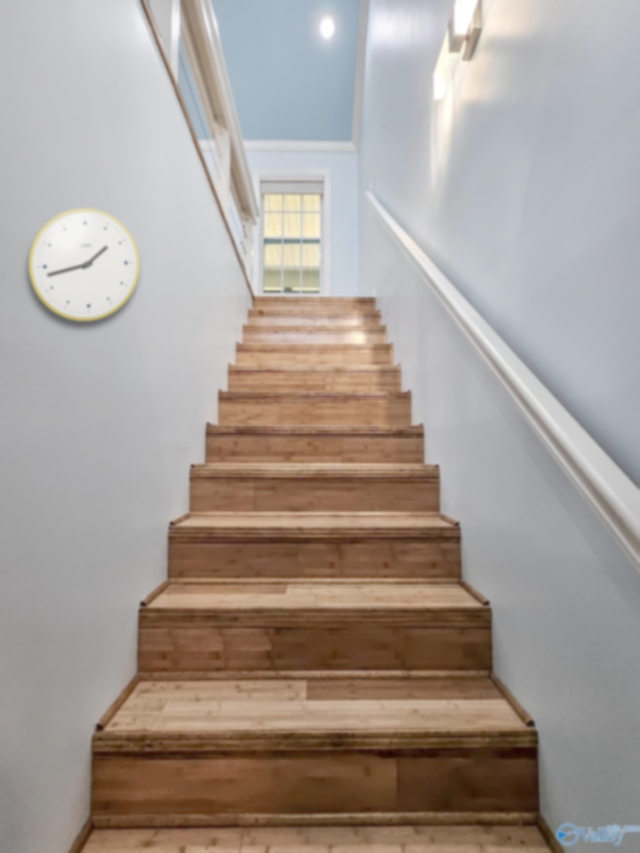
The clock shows h=1 m=43
